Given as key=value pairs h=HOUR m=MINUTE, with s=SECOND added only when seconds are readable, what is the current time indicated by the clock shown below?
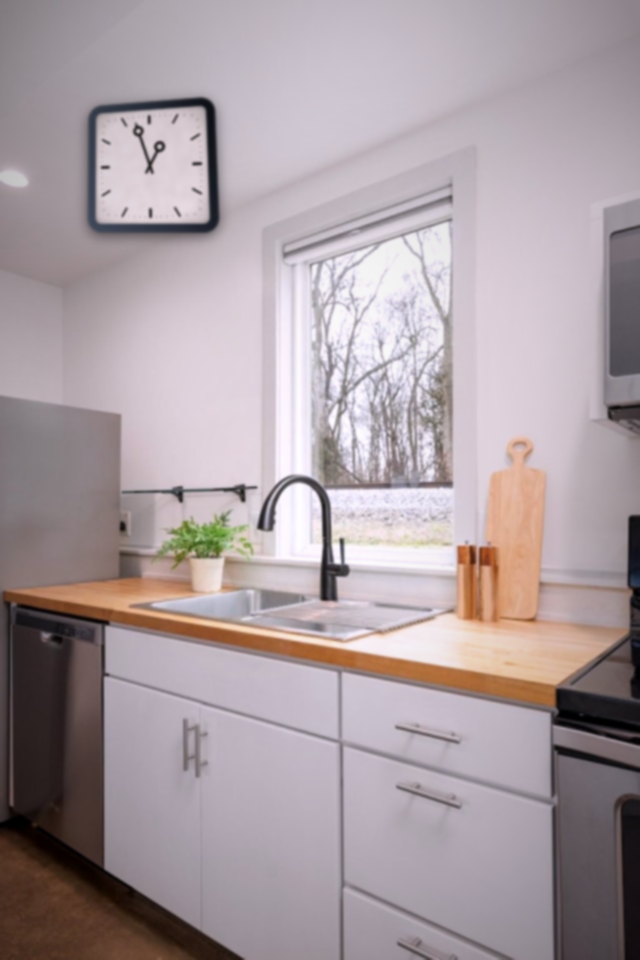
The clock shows h=12 m=57
